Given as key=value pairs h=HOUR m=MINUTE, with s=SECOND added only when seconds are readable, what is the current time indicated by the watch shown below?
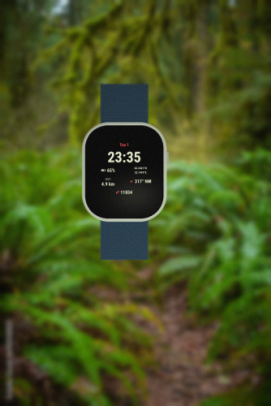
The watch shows h=23 m=35
